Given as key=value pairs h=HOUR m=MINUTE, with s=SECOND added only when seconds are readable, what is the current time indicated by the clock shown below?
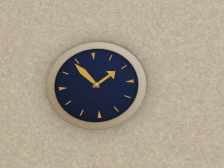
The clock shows h=1 m=54
